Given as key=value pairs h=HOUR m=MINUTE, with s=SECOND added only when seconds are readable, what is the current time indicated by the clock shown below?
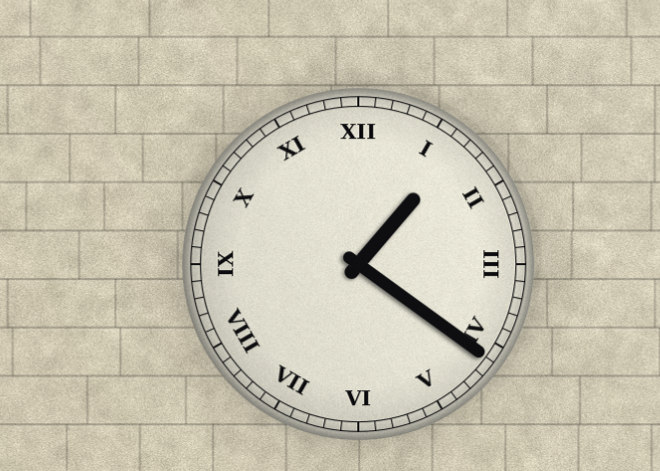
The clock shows h=1 m=21
